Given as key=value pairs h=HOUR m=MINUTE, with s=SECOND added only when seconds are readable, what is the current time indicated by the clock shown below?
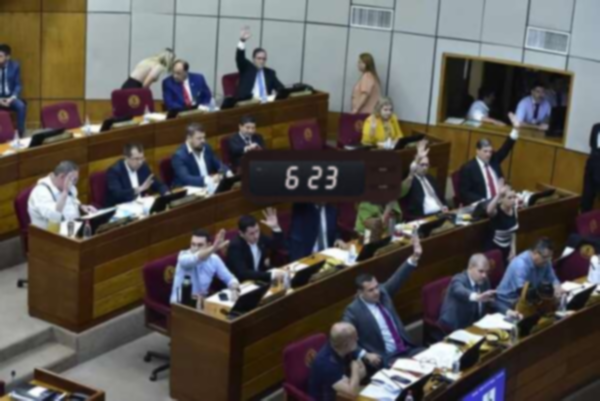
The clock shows h=6 m=23
